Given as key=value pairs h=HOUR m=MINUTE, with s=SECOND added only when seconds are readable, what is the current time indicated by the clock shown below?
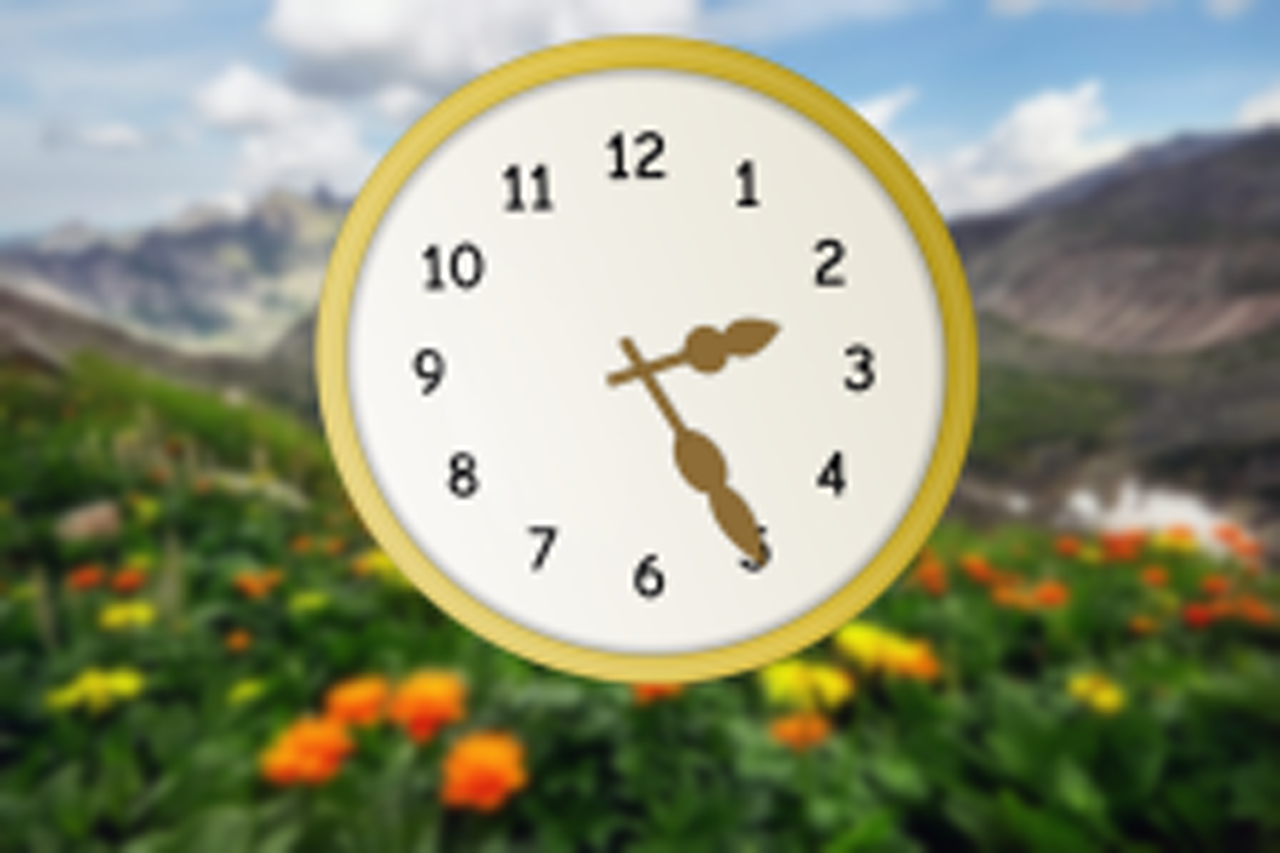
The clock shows h=2 m=25
